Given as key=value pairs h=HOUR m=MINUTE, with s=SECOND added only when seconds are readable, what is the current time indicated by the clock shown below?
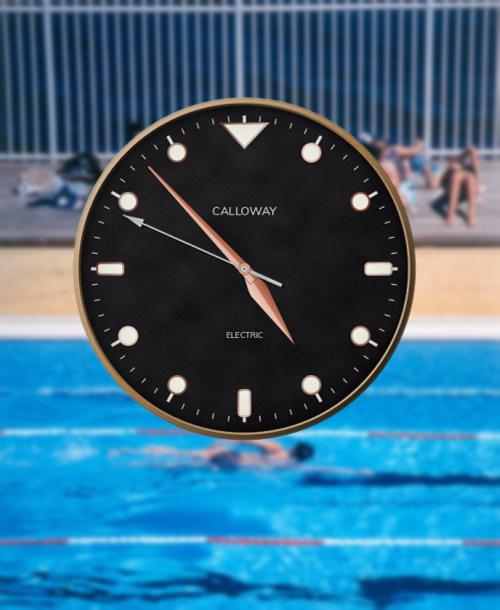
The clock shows h=4 m=52 s=49
